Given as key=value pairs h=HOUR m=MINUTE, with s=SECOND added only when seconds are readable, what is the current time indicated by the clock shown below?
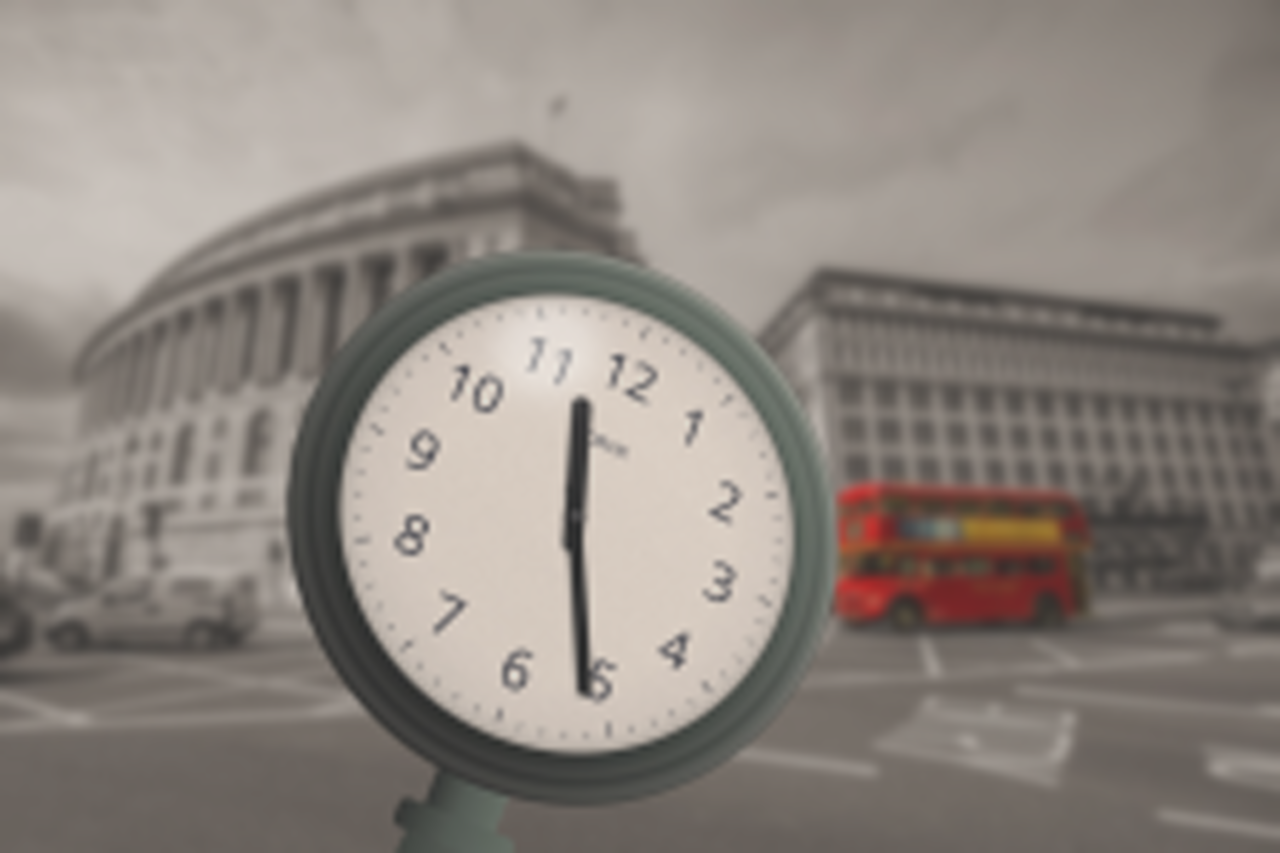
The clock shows h=11 m=26
